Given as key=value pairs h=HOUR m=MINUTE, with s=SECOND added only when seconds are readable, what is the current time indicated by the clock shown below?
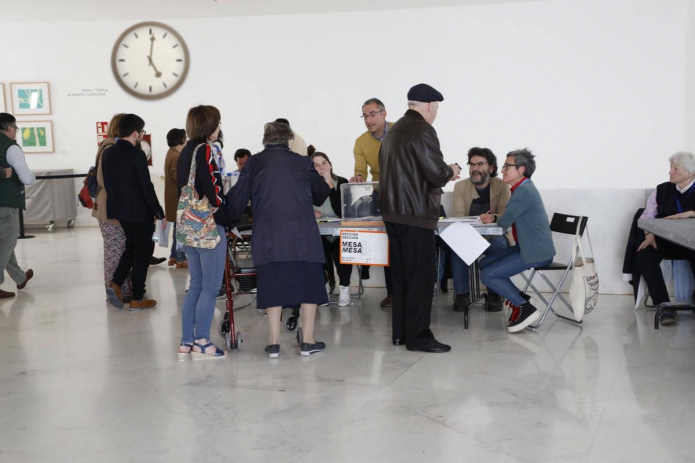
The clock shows h=5 m=1
